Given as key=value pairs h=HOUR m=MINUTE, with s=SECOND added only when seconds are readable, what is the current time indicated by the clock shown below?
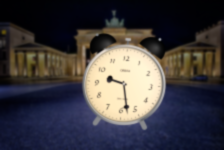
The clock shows h=9 m=28
